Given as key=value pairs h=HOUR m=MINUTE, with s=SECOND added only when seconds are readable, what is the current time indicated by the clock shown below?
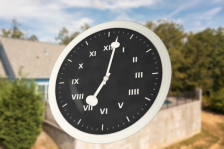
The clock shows h=7 m=2
